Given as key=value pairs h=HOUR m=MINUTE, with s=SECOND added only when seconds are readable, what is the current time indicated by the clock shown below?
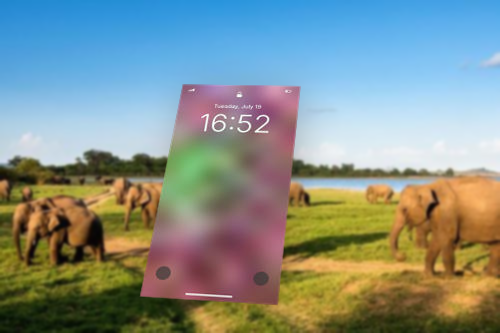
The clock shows h=16 m=52
